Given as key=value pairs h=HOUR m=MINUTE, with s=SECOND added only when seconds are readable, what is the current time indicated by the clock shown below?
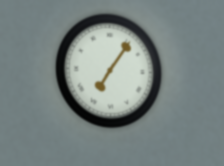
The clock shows h=7 m=6
